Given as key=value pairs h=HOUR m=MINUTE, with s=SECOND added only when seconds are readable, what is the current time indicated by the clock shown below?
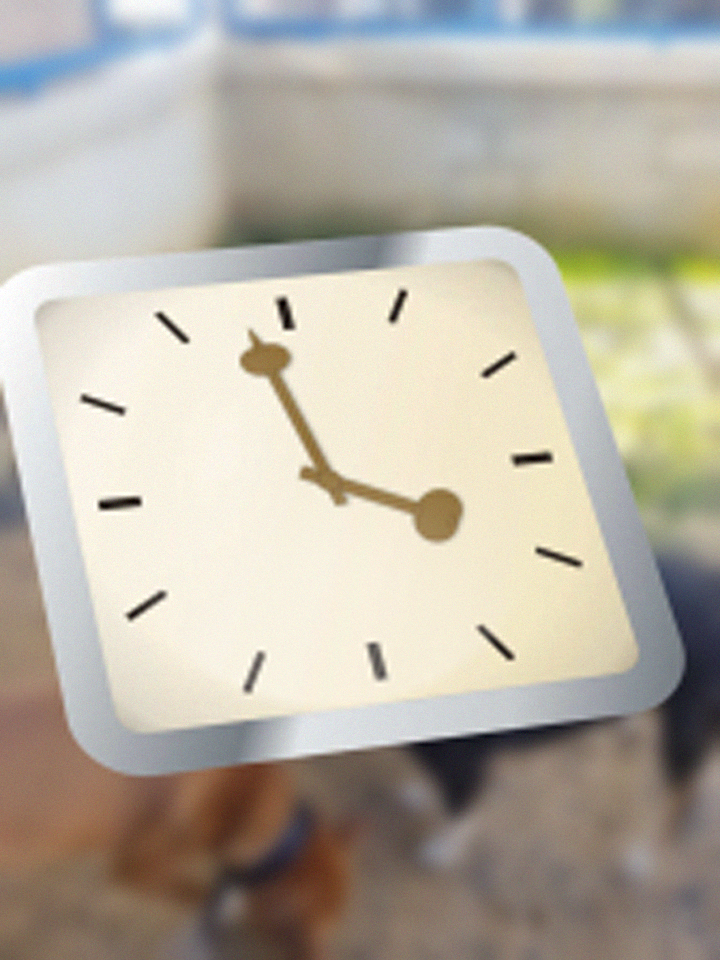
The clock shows h=3 m=58
